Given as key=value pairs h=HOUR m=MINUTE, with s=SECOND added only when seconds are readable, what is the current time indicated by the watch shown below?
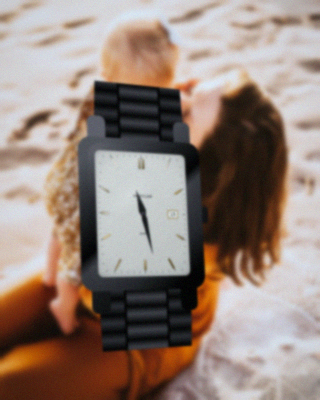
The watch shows h=11 m=28
